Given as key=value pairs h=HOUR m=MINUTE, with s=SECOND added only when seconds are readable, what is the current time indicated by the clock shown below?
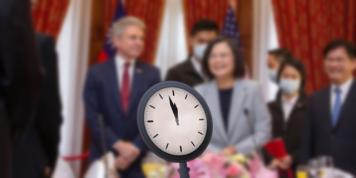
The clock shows h=11 m=58
